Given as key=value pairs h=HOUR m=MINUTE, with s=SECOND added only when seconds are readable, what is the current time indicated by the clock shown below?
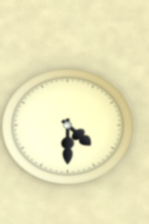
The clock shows h=4 m=30
